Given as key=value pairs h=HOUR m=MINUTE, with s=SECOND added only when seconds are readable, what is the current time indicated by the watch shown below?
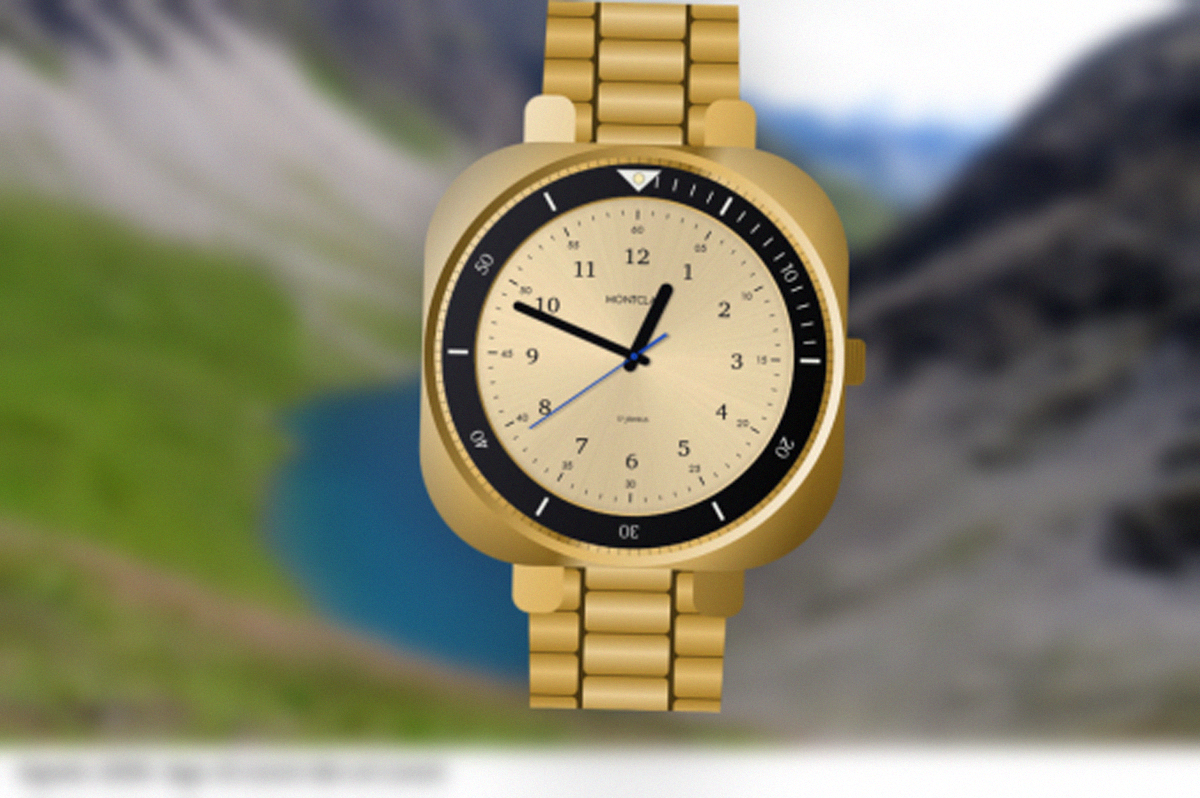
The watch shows h=12 m=48 s=39
